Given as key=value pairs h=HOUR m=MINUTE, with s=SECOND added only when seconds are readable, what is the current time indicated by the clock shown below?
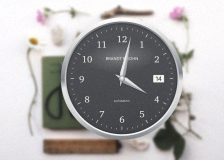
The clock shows h=4 m=2
